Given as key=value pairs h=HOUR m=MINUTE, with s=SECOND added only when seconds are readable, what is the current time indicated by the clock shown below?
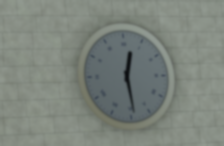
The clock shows h=12 m=29
